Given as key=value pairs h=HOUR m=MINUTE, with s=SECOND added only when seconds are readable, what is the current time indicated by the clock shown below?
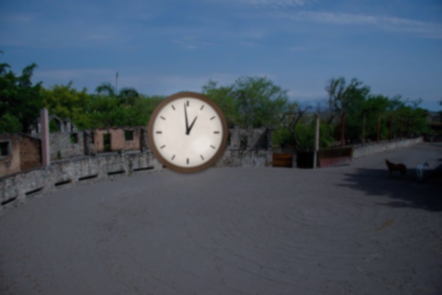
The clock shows h=12 m=59
